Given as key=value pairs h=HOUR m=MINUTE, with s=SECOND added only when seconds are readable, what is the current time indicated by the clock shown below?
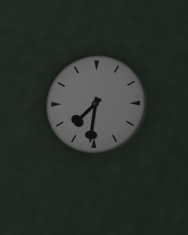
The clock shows h=7 m=31
